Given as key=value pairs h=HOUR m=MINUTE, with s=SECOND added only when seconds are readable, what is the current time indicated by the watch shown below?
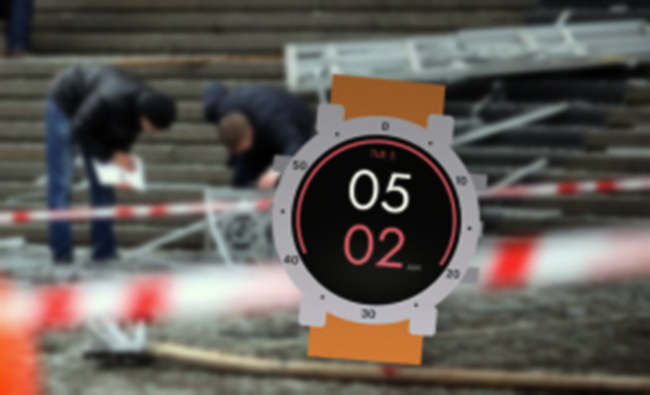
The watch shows h=5 m=2
